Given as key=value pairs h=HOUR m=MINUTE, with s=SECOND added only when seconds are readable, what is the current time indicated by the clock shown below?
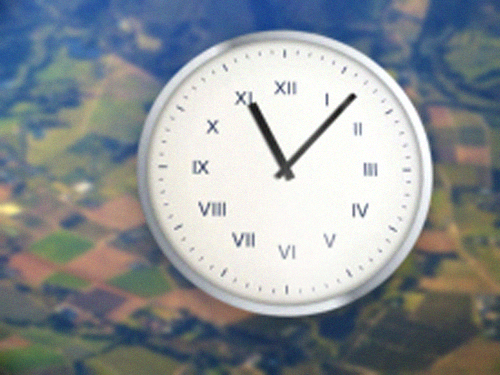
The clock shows h=11 m=7
